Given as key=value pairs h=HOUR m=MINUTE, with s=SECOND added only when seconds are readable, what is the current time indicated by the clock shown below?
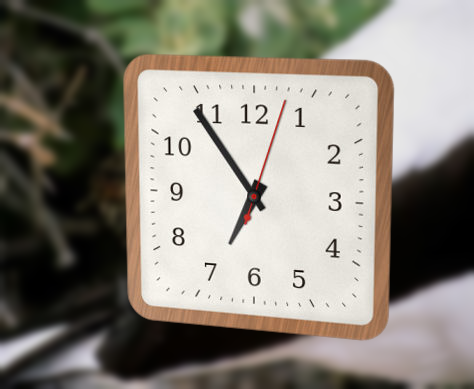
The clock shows h=6 m=54 s=3
